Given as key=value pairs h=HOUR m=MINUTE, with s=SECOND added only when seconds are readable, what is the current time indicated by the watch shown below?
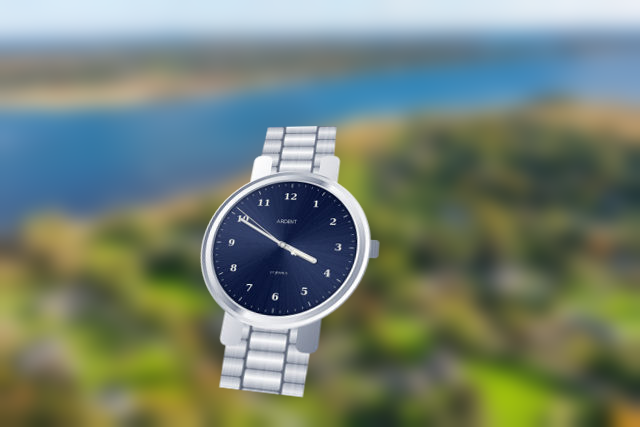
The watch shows h=3 m=49 s=51
